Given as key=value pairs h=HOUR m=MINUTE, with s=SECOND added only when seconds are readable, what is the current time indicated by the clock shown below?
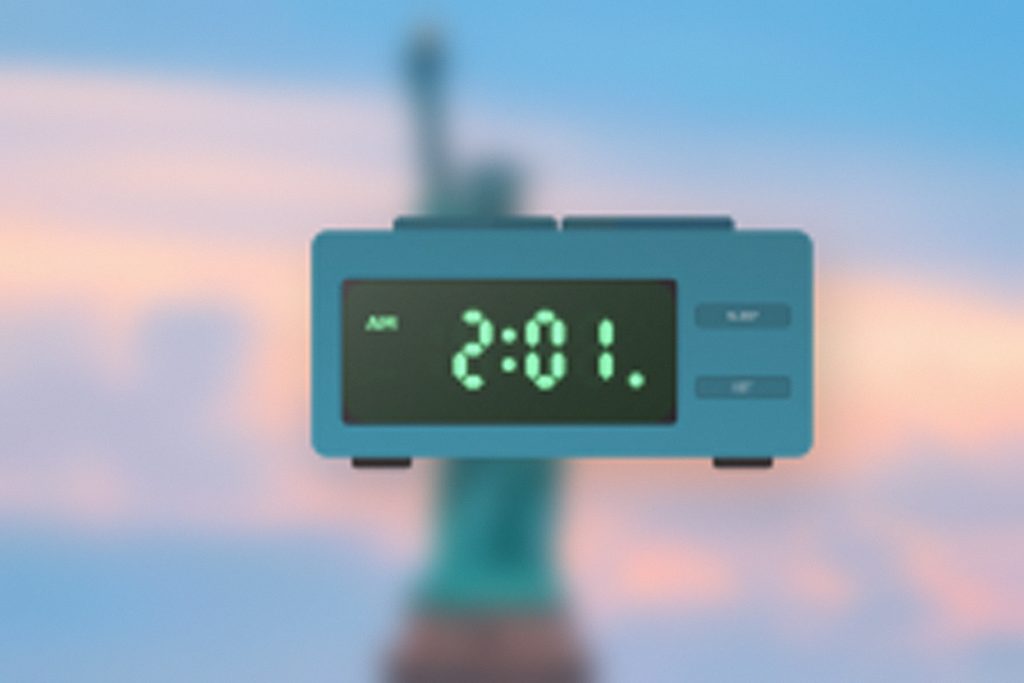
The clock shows h=2 m=1
